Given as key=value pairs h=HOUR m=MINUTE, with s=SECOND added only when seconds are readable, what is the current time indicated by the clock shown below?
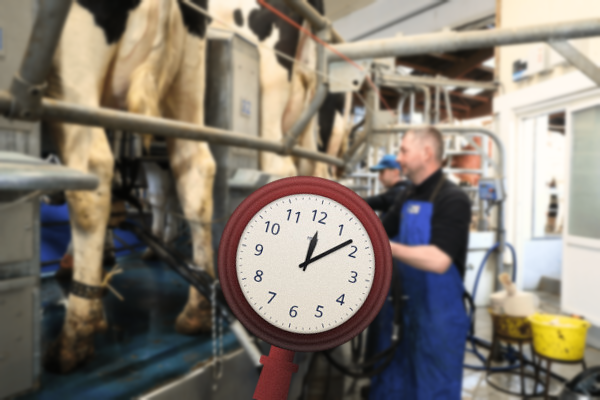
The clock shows h=12 m=8
